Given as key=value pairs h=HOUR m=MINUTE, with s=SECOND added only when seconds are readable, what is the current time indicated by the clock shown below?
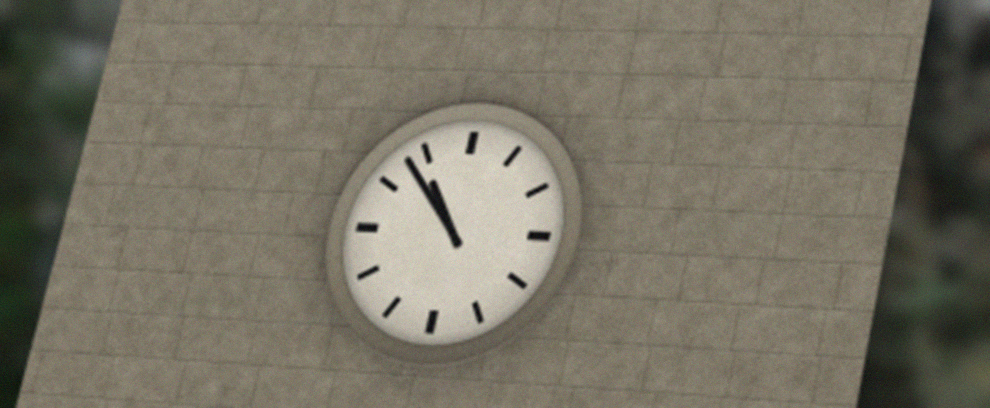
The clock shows h=10 m=53
